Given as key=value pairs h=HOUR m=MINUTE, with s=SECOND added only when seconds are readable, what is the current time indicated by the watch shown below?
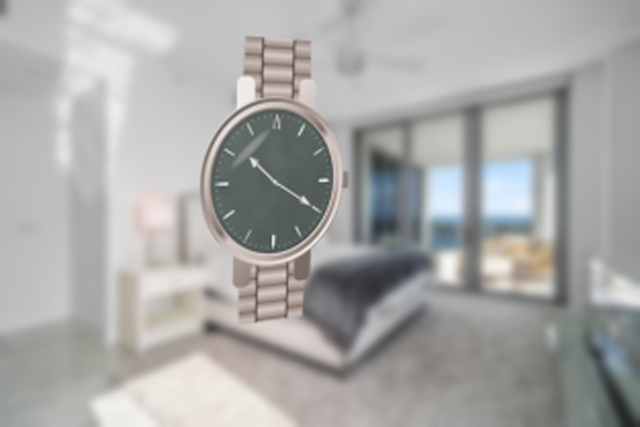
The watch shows h=10 m=20
